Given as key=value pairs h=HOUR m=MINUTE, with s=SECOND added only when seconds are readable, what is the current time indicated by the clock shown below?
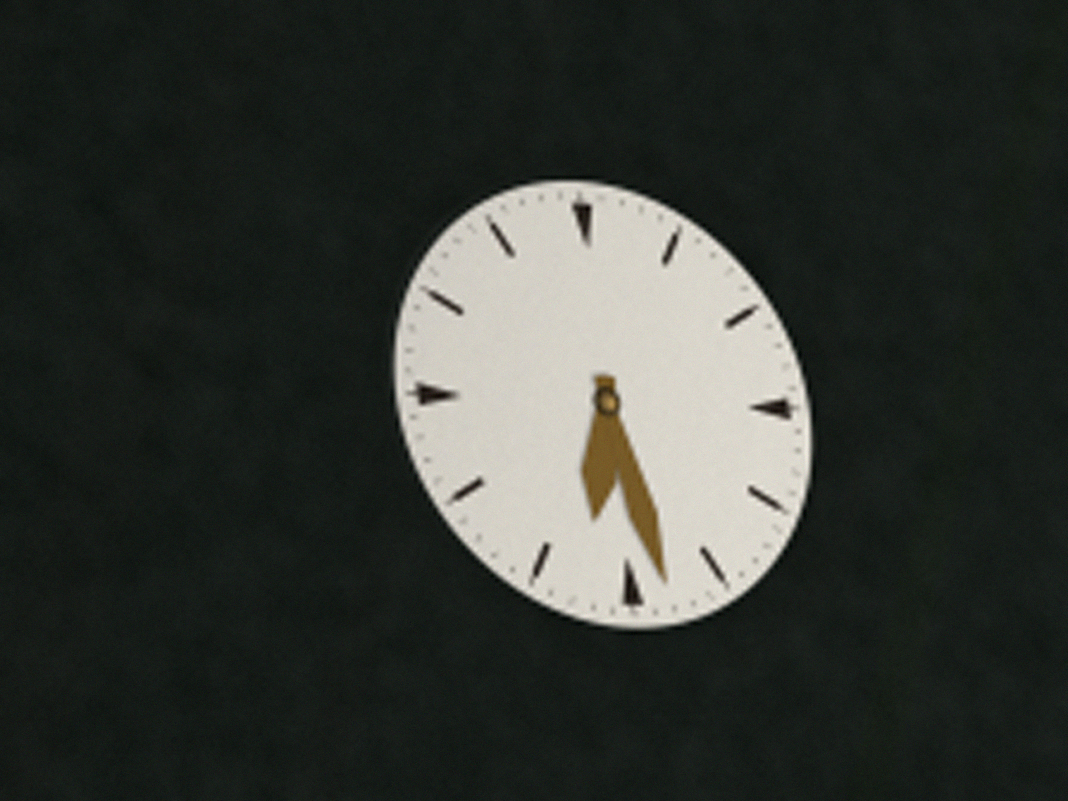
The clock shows h=6 m=28
